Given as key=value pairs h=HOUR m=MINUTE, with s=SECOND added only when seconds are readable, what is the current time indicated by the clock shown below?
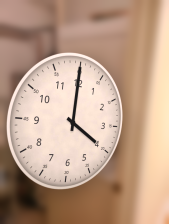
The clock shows h=4 m=0
